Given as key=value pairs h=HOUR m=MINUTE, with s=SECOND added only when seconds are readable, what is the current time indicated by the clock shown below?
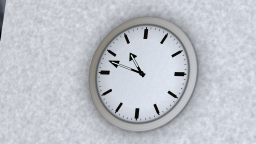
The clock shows h=10 m=48
